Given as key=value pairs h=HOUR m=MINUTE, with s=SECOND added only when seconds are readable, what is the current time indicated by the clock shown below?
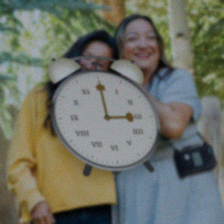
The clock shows h=3 m=0
